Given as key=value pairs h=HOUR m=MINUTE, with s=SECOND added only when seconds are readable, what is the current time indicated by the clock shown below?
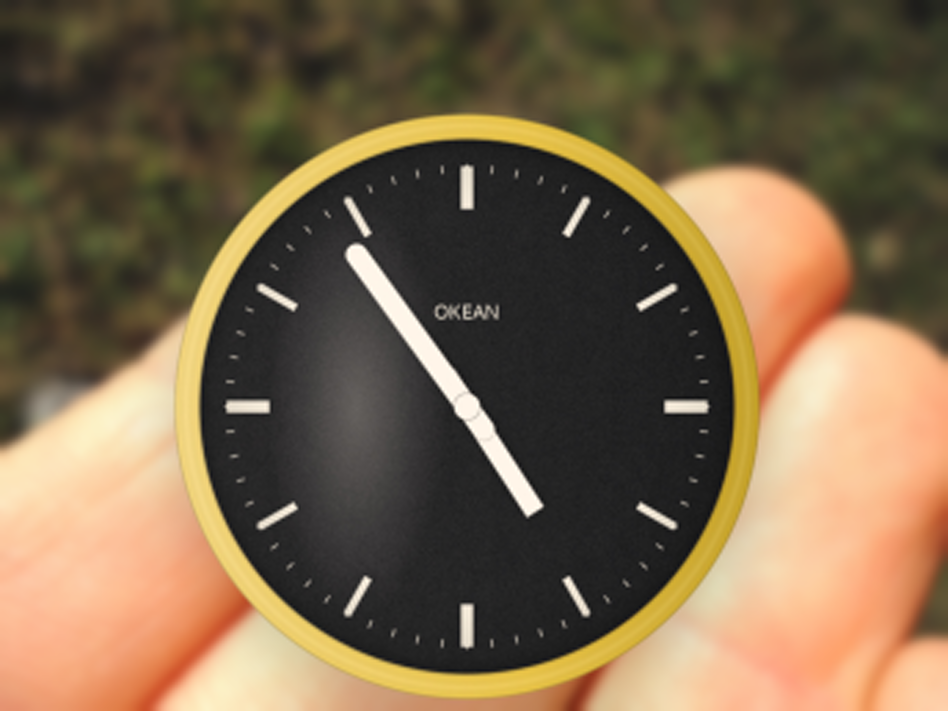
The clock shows h=4 m=54
